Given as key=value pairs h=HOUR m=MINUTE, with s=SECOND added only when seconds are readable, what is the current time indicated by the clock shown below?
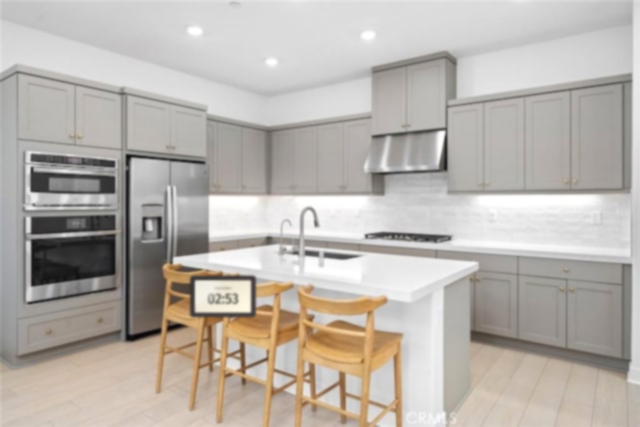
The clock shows h=2 m=53
